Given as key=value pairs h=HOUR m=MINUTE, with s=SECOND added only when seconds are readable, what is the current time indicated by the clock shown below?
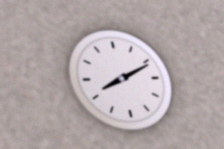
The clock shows h=8 m=11
